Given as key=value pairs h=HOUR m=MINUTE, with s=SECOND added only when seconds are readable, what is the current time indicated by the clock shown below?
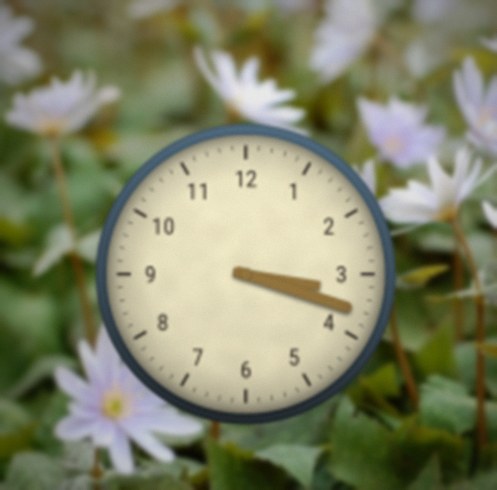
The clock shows h=3 m=18
